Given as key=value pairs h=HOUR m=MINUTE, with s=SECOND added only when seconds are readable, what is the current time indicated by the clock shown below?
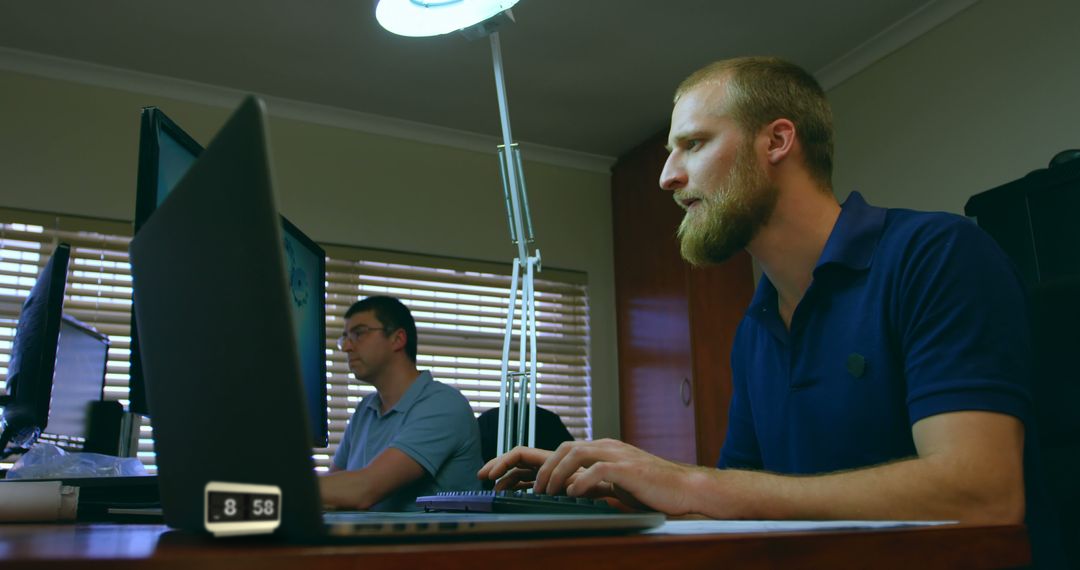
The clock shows h=8 m=58
